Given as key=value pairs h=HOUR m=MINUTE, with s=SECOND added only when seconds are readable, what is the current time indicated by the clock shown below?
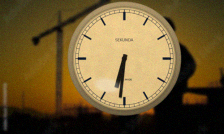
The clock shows h=6 m=31
